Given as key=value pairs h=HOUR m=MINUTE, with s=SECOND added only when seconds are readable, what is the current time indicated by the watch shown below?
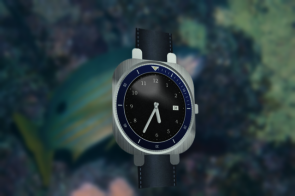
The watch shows h=5 m=35
